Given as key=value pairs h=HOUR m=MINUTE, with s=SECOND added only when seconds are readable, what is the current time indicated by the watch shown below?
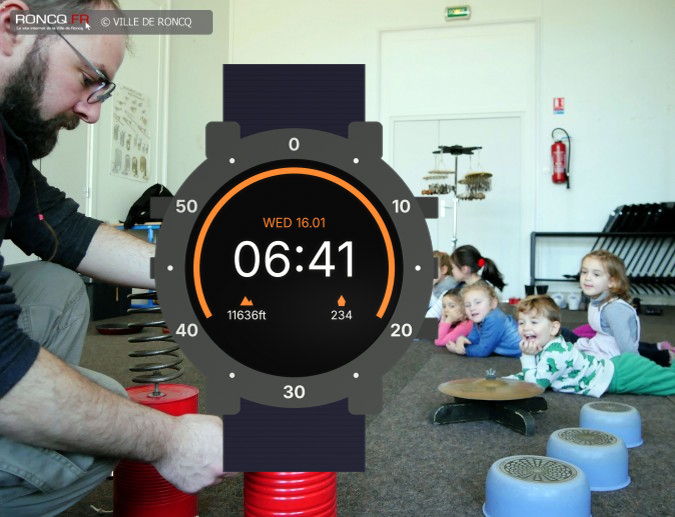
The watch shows h=6 m=41
